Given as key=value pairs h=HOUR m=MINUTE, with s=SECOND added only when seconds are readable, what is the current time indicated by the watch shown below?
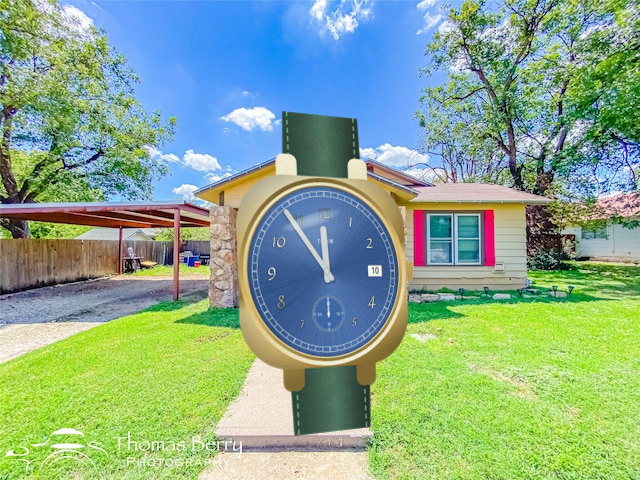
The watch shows h=11 m=54
